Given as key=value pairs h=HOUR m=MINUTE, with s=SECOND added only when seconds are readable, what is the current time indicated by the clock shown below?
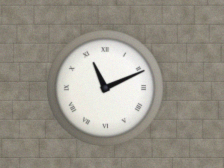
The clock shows h=11 m=11
